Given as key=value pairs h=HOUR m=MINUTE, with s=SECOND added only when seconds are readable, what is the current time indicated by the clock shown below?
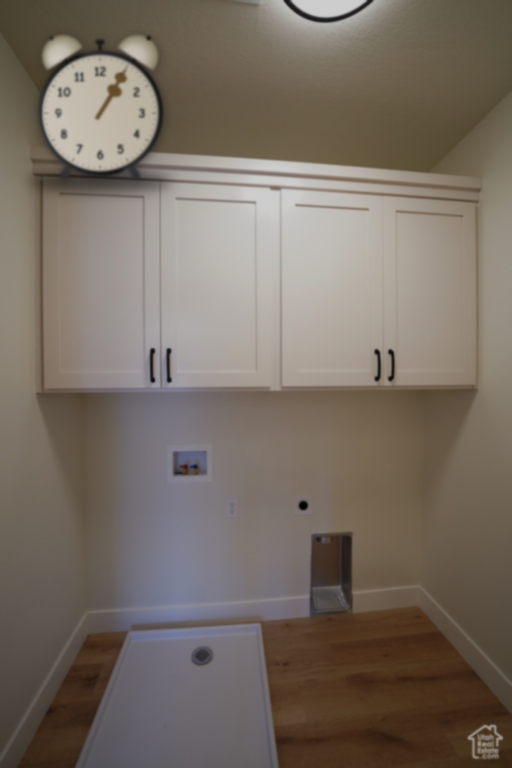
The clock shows h=1 m=5
